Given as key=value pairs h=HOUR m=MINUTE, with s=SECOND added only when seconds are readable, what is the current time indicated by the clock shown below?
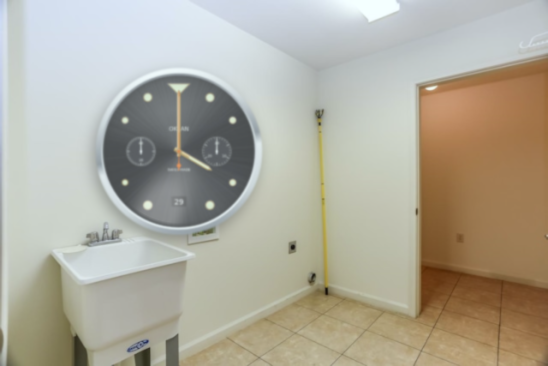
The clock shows h=4 m=0
